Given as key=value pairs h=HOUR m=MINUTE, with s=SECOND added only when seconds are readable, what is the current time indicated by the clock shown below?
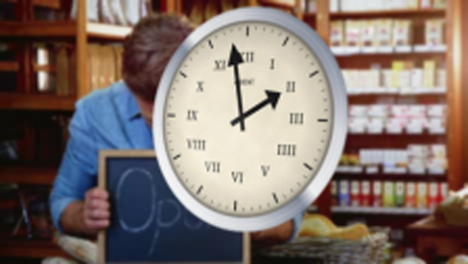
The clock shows h=1 m=58
